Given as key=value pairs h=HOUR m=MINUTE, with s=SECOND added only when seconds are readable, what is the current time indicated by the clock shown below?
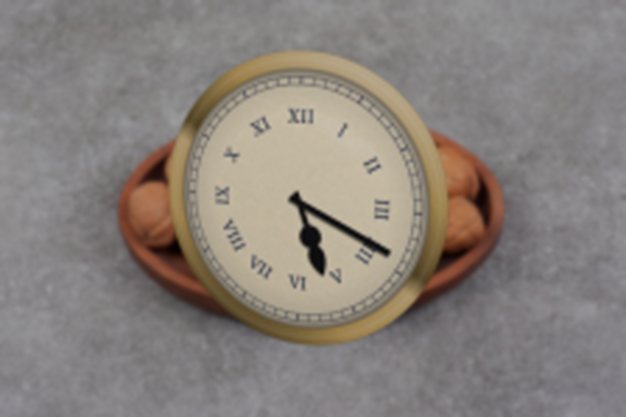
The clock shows h=5 m=19
